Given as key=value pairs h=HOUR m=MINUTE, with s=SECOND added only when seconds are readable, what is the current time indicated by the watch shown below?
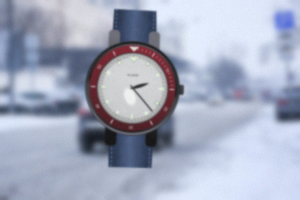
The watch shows h=2 m=23
